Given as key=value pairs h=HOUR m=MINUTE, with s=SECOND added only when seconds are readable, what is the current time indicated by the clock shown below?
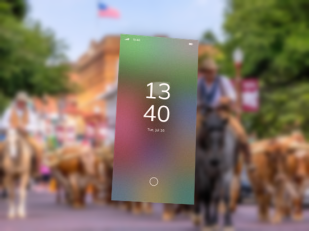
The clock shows h=13 m=40
